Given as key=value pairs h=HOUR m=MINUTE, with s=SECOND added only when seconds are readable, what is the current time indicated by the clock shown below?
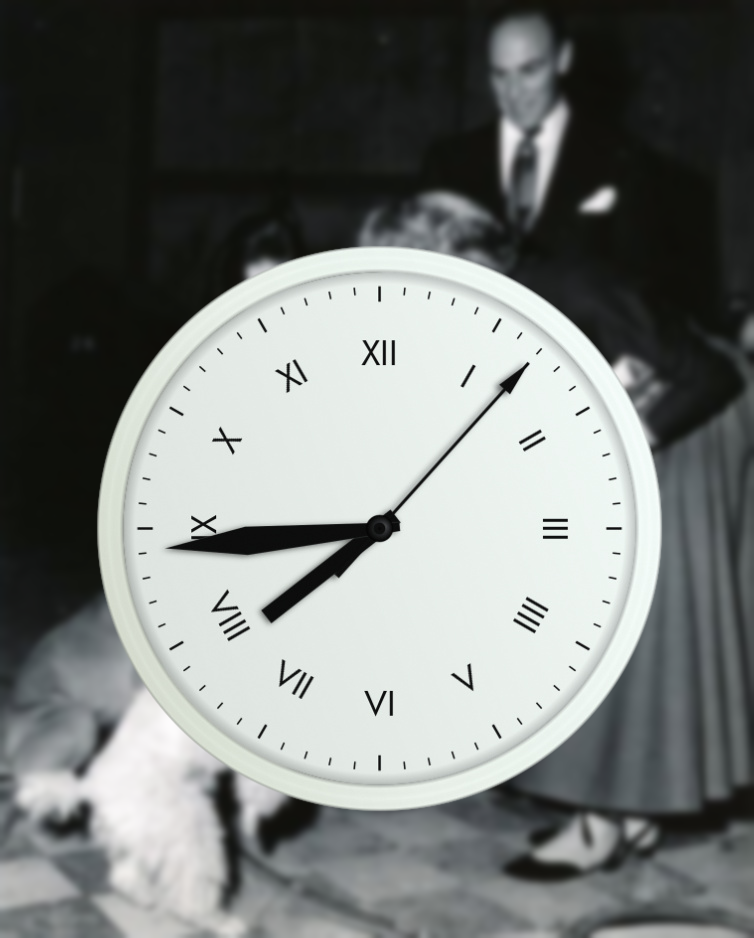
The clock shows h=7 m=44 s=7
